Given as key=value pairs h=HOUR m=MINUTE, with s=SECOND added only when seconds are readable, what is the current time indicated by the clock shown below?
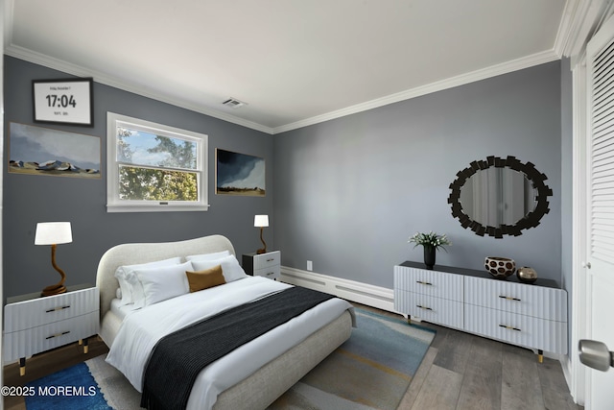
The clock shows h=17 m=4
